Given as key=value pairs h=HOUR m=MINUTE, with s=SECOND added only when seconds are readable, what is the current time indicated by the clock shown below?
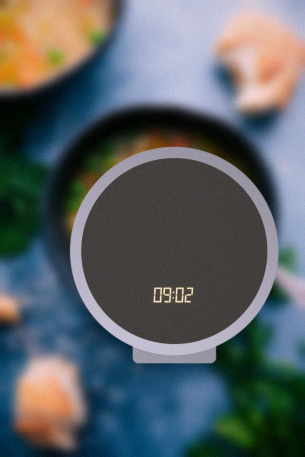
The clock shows h=9 m=2
